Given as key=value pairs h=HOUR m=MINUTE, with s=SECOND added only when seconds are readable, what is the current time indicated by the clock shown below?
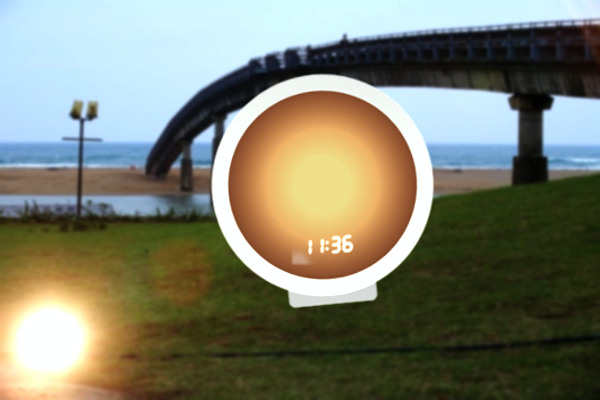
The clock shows h=11 m=36
